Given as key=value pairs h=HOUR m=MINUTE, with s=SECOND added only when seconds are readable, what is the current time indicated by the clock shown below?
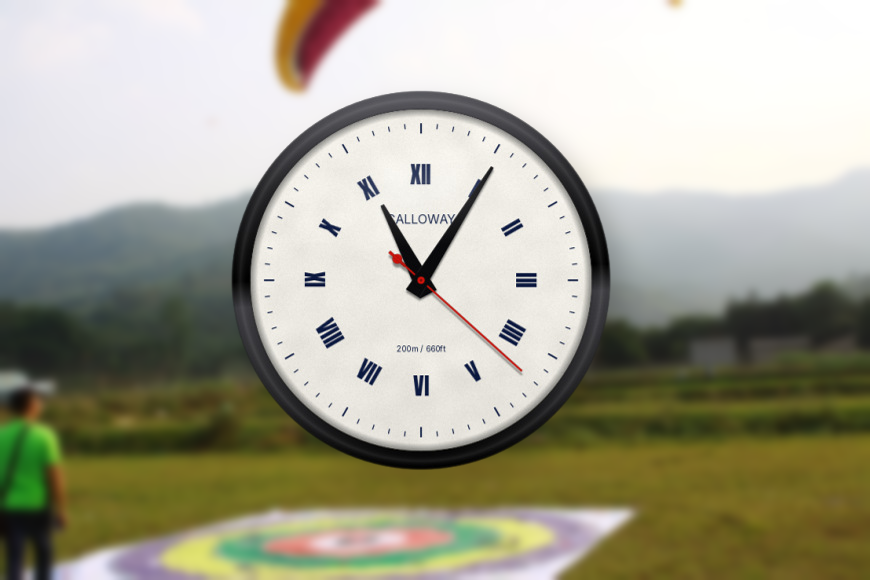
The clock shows h=11 m=5 s=22
